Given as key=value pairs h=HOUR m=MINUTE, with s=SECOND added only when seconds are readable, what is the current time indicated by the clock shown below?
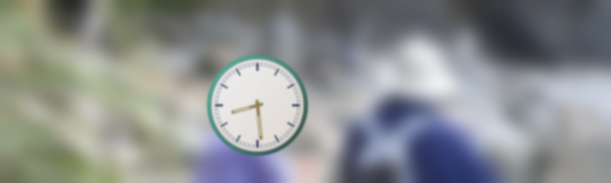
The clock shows h=8 m=29
